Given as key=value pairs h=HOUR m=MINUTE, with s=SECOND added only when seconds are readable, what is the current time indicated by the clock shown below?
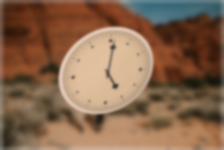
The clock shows h=5 m=1
